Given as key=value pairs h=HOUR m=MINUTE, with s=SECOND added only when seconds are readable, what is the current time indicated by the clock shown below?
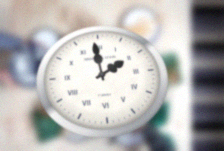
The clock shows h=1 m=59
